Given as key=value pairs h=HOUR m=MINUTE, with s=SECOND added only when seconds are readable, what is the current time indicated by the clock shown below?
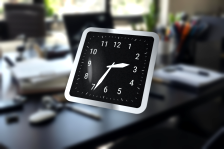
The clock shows h=2 m=34
